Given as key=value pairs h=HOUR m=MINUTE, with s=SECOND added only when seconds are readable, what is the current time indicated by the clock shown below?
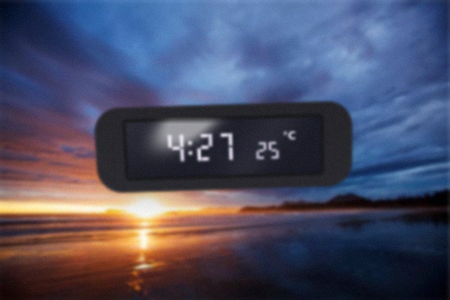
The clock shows h=4 m=27
